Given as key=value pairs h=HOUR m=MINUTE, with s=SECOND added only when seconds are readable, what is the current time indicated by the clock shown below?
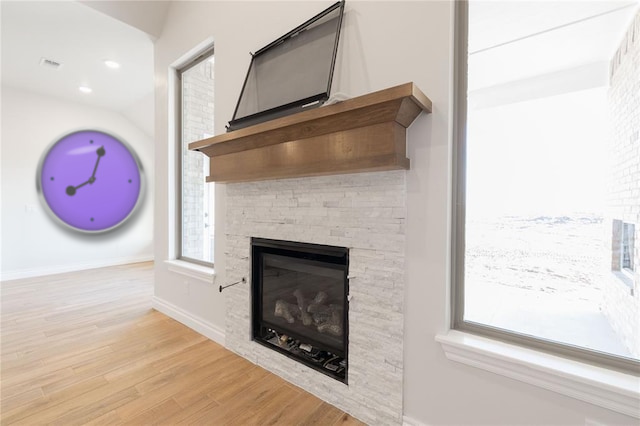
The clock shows h=8 m=3
